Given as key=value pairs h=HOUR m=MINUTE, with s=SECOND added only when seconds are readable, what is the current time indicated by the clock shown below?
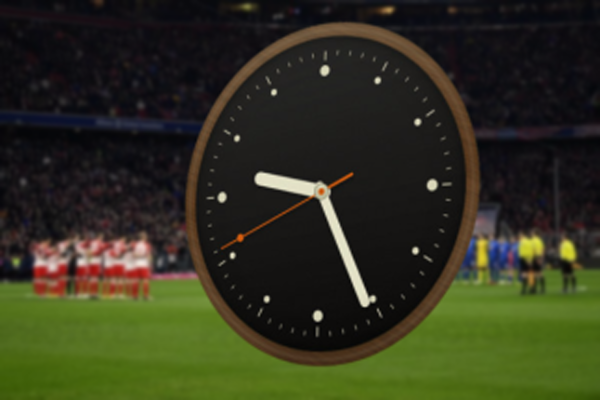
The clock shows h=9 m=25 s=41
